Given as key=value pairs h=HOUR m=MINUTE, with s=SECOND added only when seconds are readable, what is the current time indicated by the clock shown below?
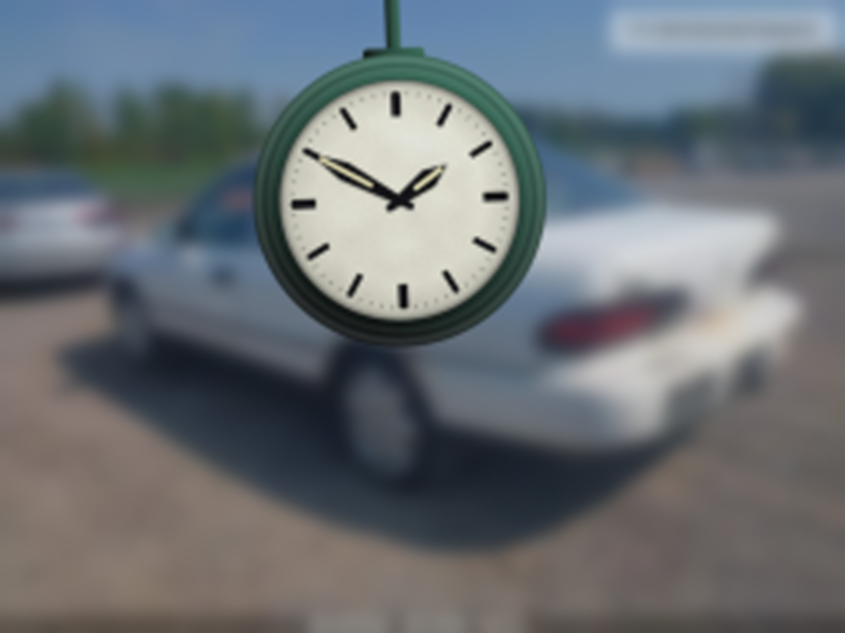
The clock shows h=1 m=50
